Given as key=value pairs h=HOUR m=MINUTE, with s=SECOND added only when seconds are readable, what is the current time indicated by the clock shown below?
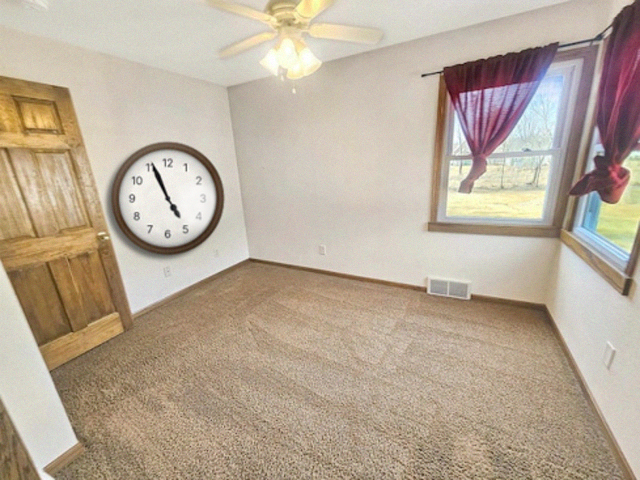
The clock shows h=4 m=56
